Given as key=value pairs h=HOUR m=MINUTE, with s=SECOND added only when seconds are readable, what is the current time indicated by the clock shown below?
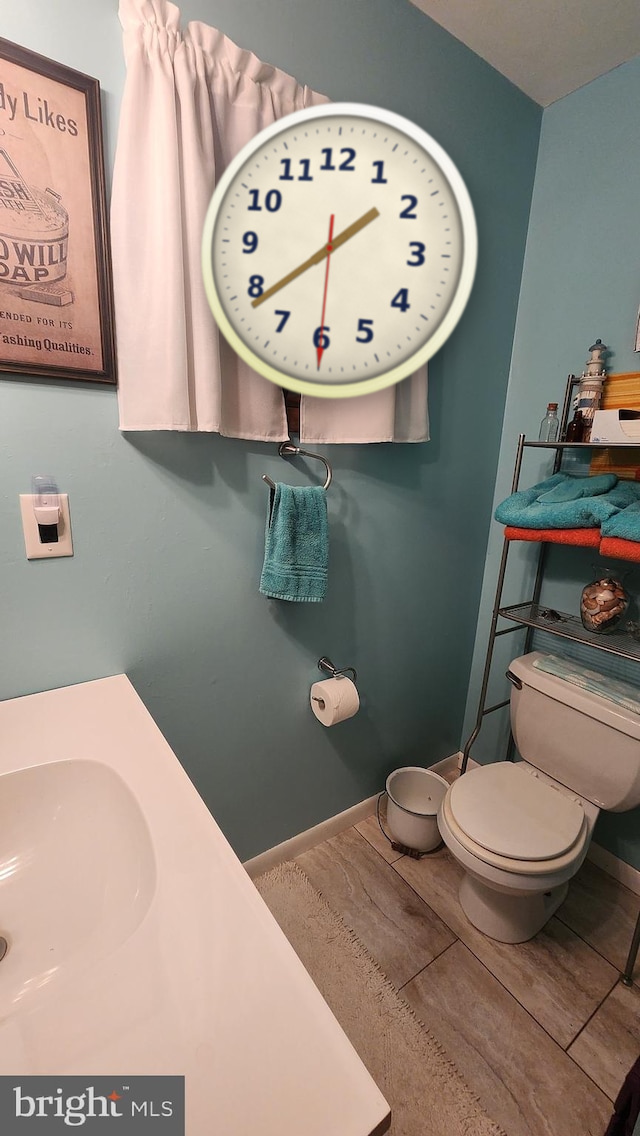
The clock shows h=1 m=38 s=30
